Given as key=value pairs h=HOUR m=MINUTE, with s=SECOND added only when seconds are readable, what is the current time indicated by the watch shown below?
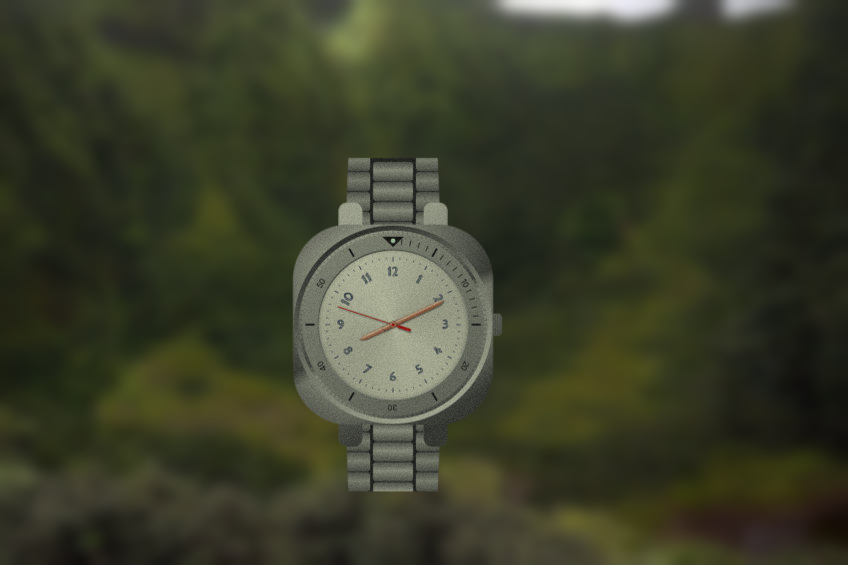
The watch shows h=8 m=10 s=48
